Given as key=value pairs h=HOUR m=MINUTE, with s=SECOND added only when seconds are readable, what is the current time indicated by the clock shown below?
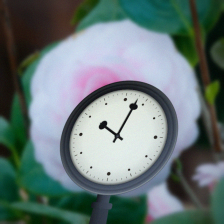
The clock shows h=10 m=3
